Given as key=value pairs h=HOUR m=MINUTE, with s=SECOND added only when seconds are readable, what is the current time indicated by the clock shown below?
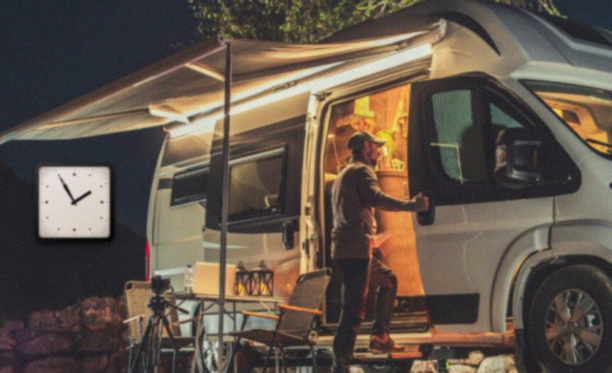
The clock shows h=1 m=55
